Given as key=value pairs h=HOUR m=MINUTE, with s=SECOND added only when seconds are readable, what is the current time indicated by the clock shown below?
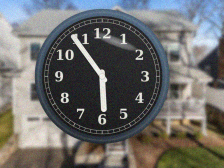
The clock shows h=5 m=54
